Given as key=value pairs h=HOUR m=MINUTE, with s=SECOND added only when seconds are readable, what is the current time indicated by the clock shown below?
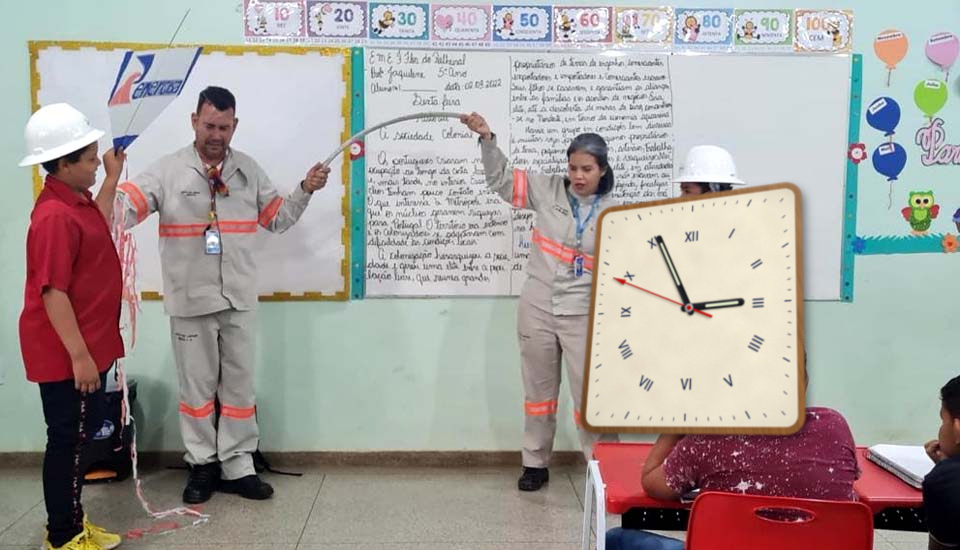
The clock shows h=2 m=55 s=49
